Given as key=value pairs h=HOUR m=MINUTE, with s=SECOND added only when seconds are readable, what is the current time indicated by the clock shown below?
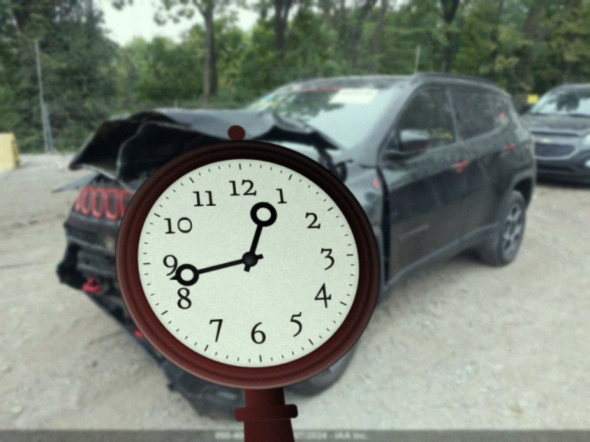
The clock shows h=12 m=43
